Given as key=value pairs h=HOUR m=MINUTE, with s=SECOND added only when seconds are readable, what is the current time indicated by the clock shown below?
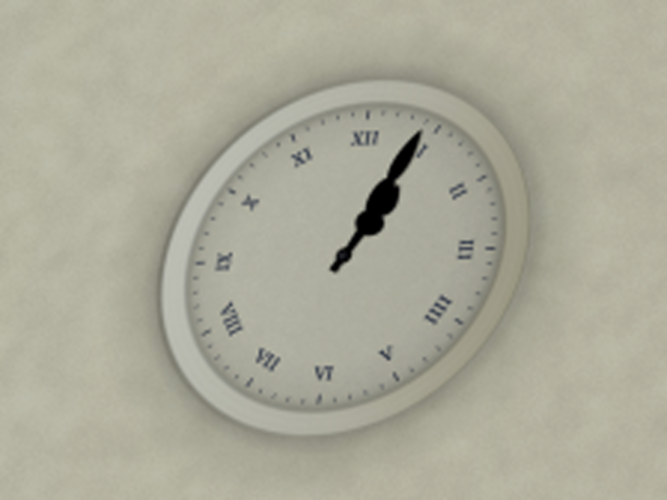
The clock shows h=1 m=4
